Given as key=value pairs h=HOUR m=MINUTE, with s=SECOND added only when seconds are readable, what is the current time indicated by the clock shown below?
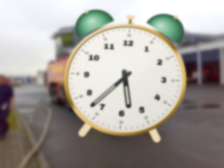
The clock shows h=5 m=37
